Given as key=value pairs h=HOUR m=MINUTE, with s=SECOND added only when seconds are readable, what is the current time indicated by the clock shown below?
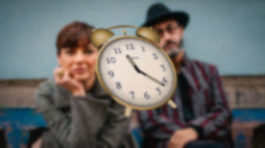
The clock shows h=11 m=22
